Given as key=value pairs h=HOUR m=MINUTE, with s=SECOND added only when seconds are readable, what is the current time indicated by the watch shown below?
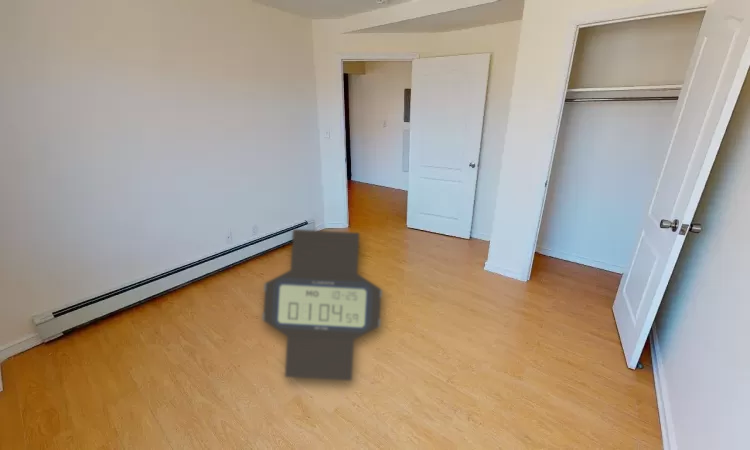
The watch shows h=1 m=4
